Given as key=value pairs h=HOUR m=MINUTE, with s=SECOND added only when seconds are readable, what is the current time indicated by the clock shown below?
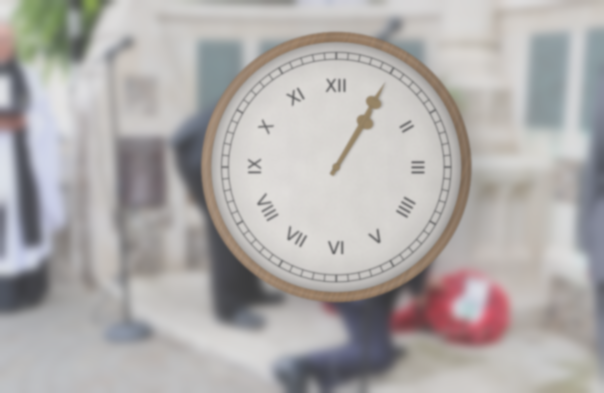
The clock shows h=1 m=5
